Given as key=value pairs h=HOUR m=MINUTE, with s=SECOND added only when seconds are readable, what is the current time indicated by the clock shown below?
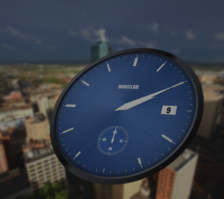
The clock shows h=2 m=10
